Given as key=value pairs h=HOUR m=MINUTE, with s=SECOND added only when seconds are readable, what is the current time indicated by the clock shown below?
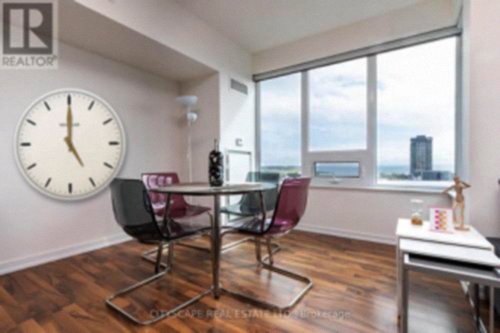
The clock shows h=5 m=0
